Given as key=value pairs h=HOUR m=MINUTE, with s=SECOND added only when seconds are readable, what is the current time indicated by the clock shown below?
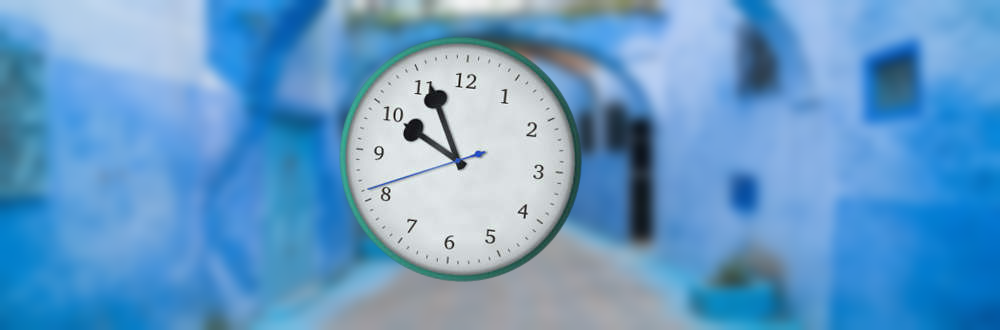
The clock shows h=9 m=55 s=41
